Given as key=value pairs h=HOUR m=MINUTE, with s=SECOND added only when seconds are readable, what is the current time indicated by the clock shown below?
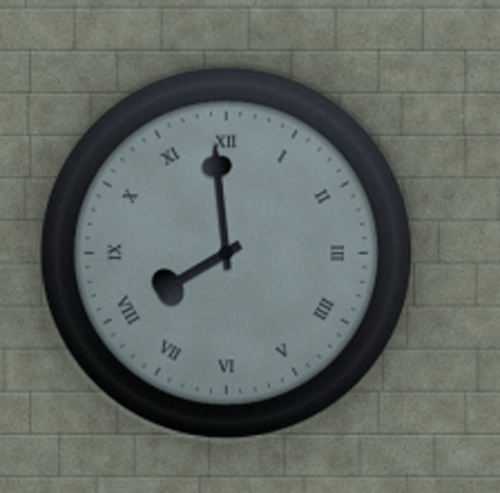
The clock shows h=7 m=59
